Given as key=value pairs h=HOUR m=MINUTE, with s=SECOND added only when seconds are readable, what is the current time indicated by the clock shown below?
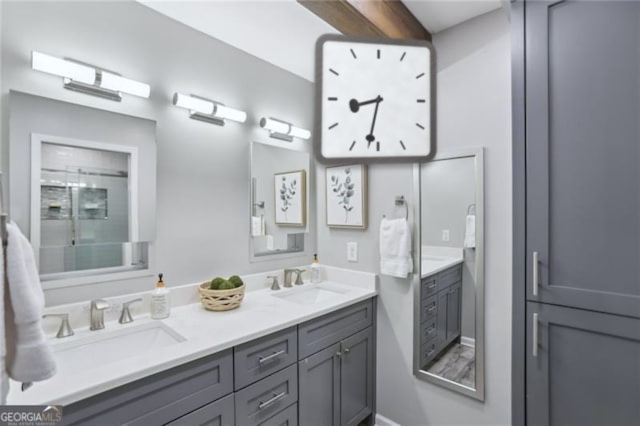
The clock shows h=8 m=32
